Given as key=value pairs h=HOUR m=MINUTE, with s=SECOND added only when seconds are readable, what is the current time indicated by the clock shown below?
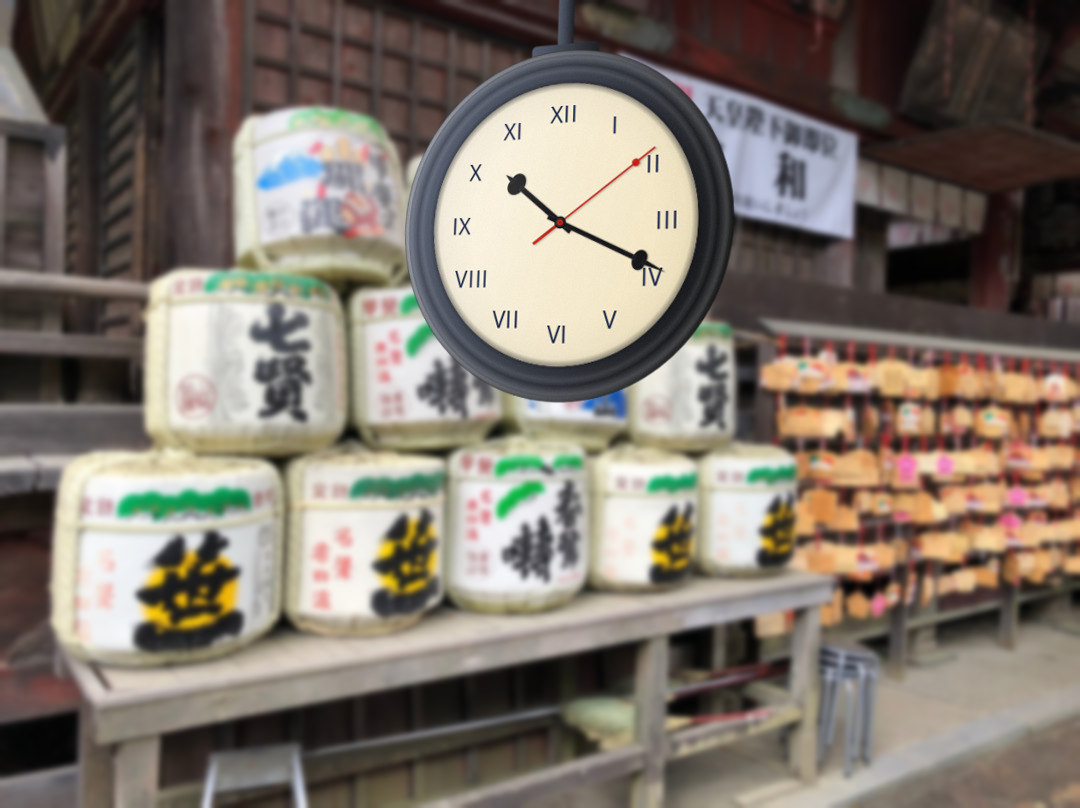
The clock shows h=10 m=19 s=9
